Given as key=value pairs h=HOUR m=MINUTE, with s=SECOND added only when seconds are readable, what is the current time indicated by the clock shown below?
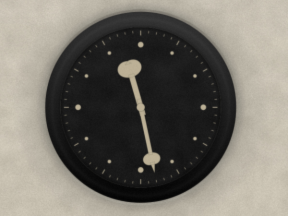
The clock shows h=11 m=28
